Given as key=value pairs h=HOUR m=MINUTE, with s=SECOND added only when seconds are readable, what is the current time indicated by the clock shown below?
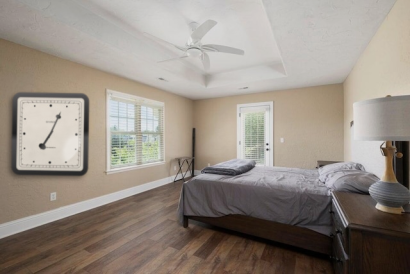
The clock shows h=7 m=4
